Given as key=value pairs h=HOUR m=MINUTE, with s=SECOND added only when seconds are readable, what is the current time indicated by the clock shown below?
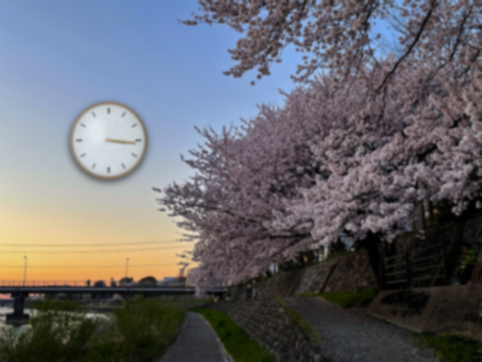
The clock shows h=3 m=16
